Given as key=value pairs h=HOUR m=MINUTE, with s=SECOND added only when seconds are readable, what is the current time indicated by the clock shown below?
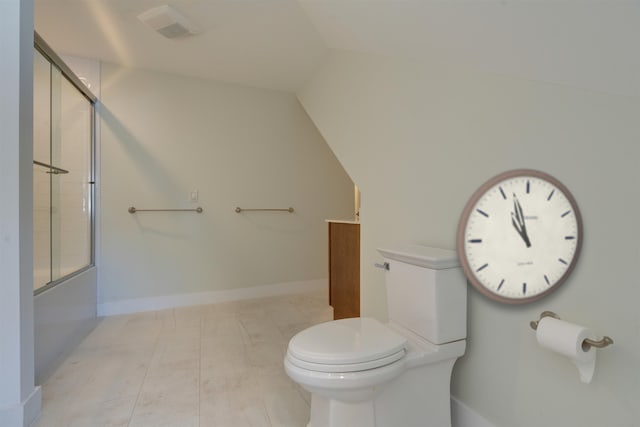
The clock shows h=10 m=57
